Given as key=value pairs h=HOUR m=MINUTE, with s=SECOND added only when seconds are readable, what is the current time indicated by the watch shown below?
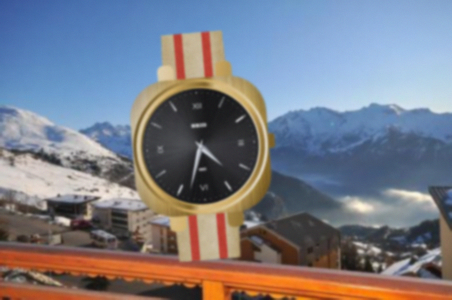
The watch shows h=4 m=33
